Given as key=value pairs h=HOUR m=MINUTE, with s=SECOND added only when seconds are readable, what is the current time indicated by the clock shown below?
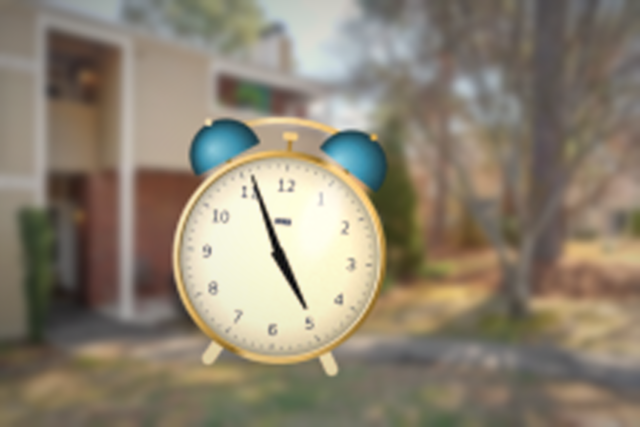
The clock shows h=4 m=56
